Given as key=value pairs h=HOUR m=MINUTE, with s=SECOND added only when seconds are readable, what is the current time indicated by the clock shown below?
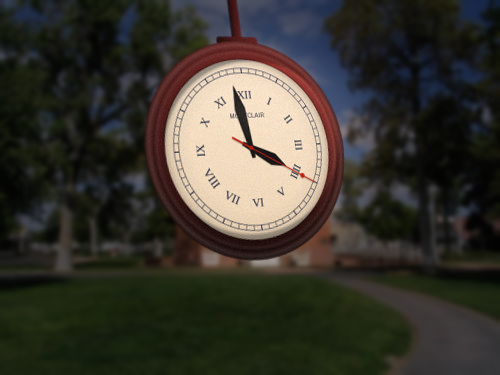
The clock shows h=3 m=58 s=20
